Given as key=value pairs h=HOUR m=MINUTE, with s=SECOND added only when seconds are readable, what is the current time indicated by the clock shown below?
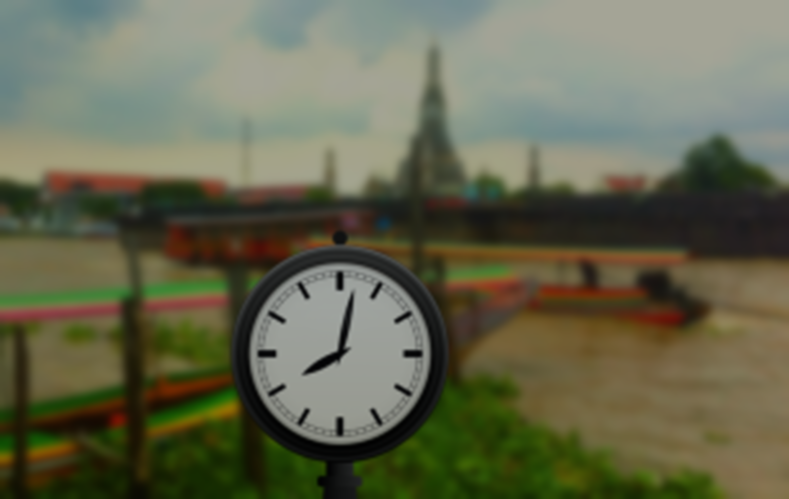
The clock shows h=8 m=2
